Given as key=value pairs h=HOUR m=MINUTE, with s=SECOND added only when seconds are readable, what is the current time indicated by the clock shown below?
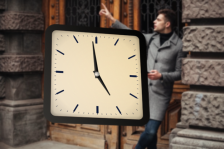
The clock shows h=4 m=59
